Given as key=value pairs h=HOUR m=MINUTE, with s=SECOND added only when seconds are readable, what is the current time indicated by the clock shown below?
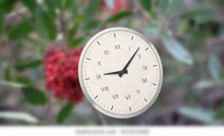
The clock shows h=9 m=8
